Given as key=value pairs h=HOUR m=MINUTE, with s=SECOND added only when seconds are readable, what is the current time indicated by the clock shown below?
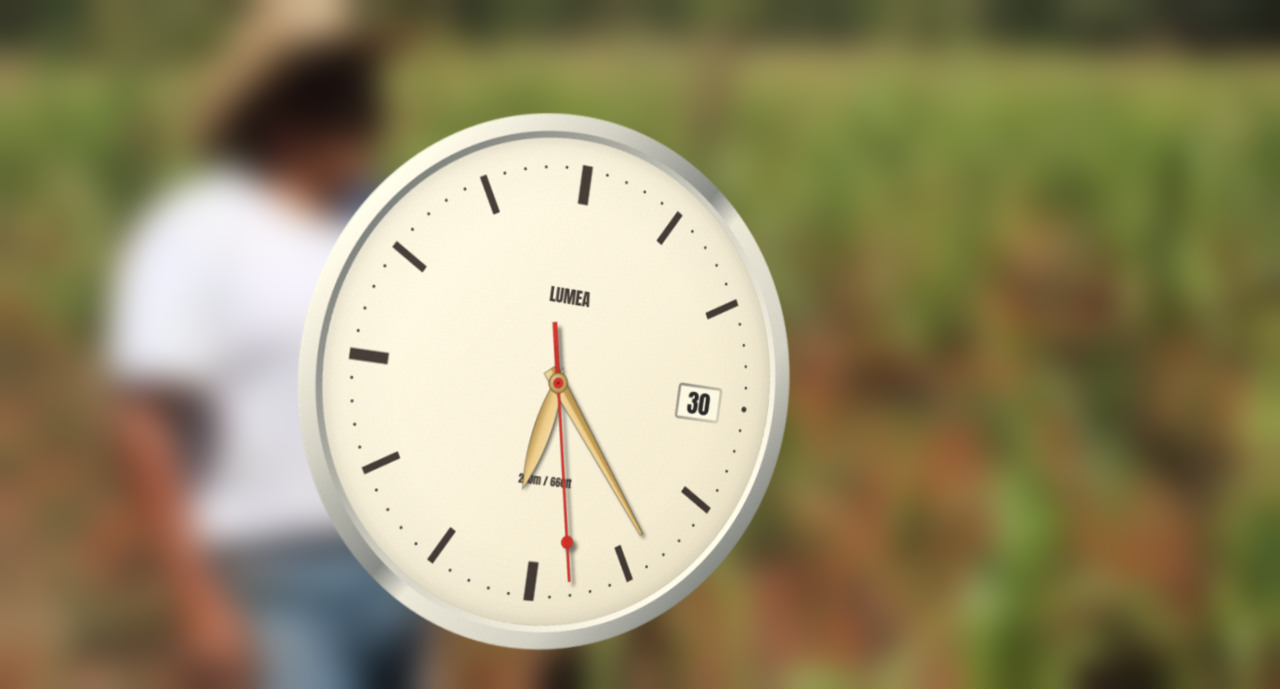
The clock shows h=6 m=23 s=28
